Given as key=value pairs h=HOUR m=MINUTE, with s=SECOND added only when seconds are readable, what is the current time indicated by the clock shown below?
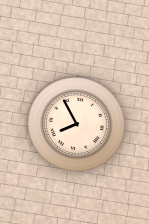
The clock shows h=7 m=54
